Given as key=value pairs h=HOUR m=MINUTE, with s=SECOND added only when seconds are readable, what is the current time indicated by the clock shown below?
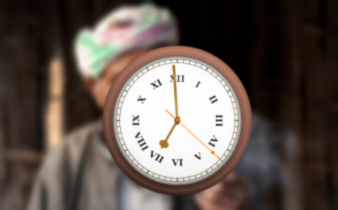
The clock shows h=6 m=59 s=22
